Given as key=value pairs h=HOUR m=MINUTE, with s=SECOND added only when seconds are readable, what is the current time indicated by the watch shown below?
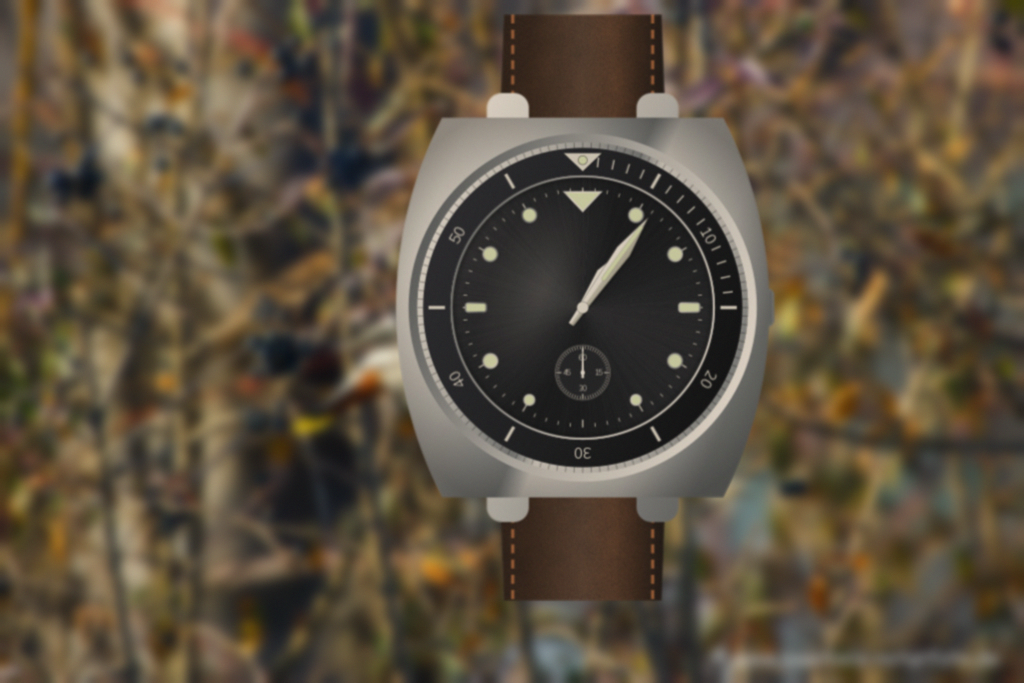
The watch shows h=1 m=6
